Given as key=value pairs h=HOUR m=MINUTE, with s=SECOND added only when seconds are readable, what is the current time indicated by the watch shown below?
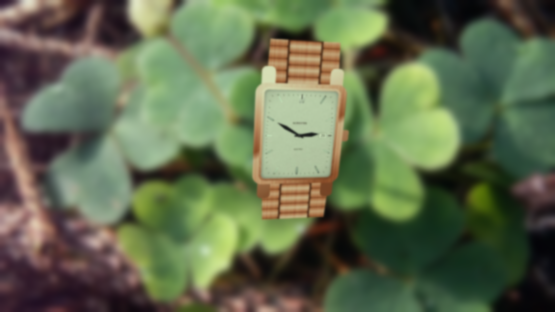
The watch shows h=2 m=50
